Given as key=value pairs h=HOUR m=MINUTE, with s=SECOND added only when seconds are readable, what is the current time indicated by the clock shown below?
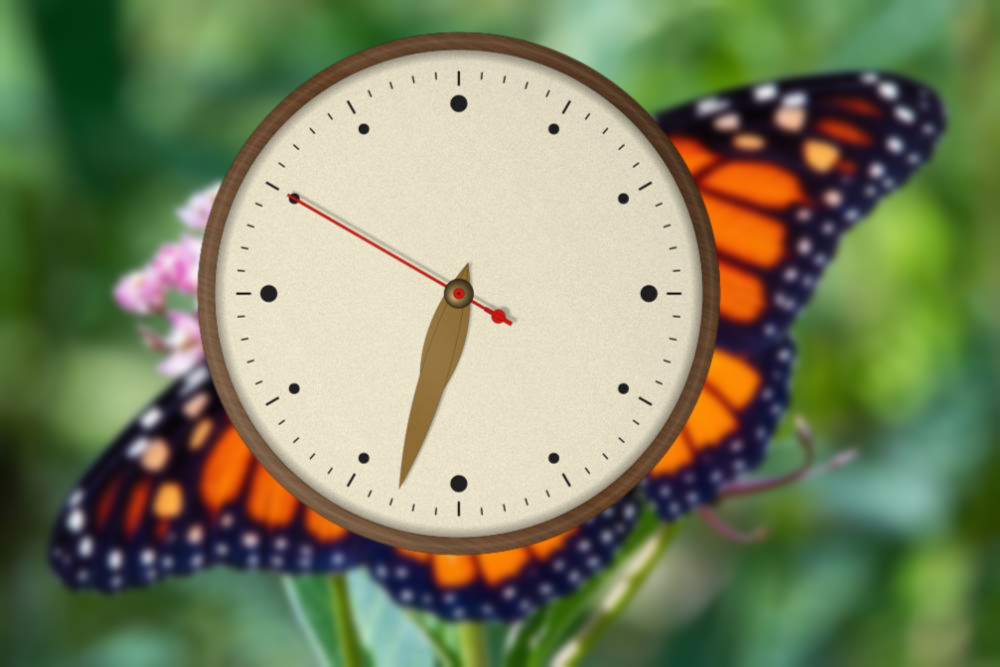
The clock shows h=6 m=32 s=50
